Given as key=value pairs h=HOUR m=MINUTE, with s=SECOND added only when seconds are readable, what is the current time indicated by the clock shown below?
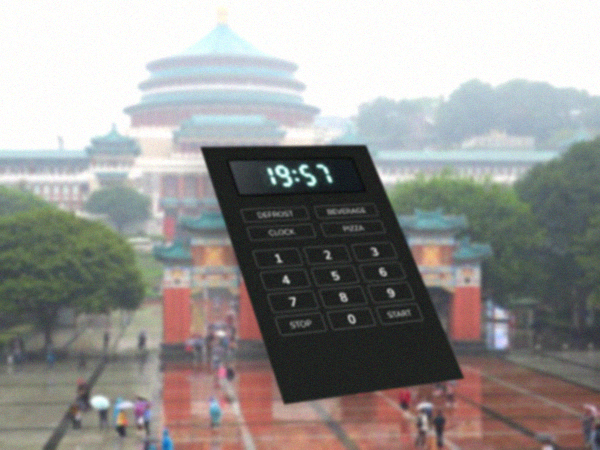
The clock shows h=19 m=57
